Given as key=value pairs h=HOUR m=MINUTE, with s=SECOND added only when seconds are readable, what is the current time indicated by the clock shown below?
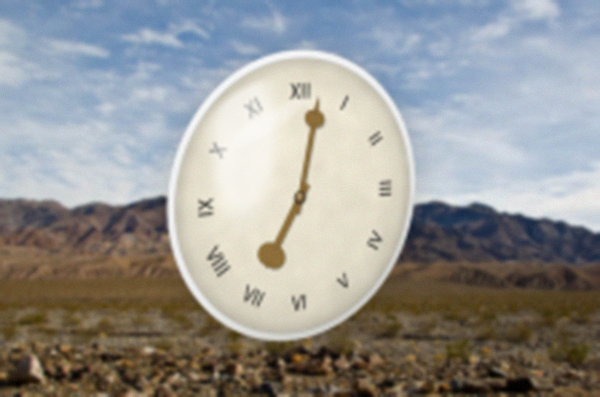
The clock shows h=7 m=2
